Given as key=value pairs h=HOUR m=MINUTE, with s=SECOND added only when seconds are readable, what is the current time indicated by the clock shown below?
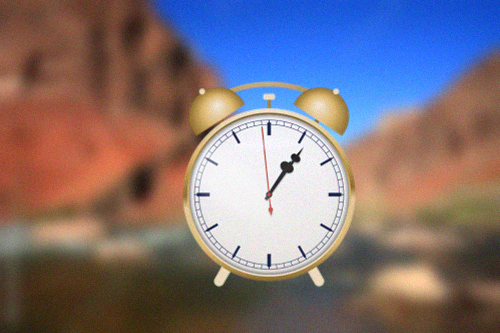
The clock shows h=1 m=5 s=59
